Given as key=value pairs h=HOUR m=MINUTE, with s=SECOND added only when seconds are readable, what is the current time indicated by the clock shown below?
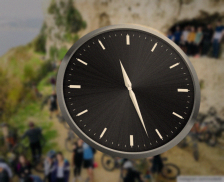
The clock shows h=11 m=27
